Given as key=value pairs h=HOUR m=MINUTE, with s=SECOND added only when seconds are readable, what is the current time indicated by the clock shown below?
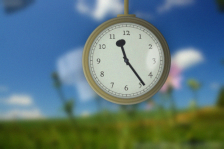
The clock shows h=11 m=24
